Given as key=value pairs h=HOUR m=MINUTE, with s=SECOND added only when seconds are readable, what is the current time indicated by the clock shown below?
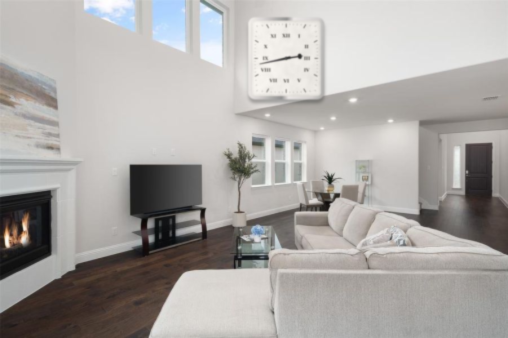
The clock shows h=2 m=43
